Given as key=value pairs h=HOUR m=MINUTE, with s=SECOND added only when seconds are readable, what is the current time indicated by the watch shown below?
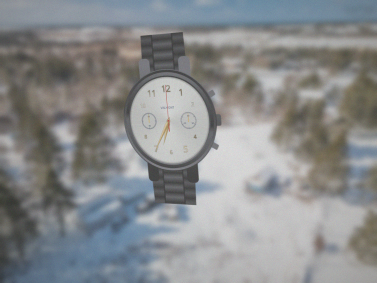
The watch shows h=6 m=35
